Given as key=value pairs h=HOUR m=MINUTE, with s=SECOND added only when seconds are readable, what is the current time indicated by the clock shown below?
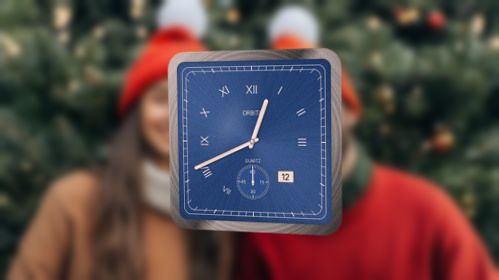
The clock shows h=12 m=41
